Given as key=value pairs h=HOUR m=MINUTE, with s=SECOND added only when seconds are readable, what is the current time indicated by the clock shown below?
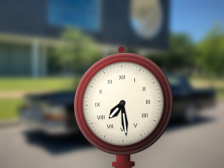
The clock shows h=7 m=29
